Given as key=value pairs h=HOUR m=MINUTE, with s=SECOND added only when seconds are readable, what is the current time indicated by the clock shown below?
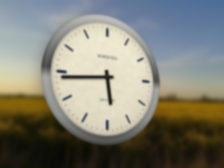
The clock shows h=5 m=44
